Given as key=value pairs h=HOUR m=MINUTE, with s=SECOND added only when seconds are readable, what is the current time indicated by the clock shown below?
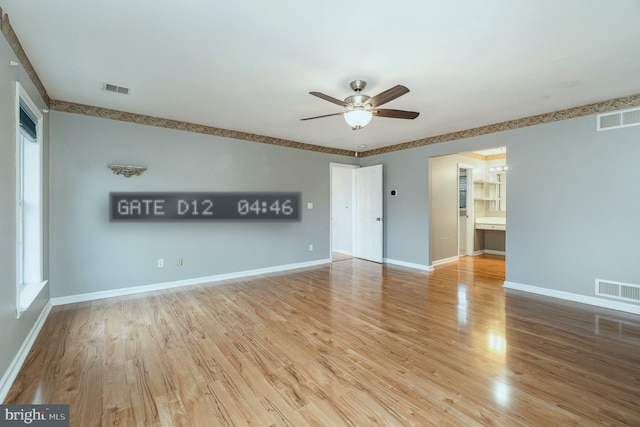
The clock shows h=4 m=46
